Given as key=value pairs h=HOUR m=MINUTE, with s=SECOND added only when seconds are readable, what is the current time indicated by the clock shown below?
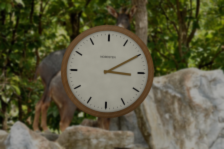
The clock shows h=3 m=10
